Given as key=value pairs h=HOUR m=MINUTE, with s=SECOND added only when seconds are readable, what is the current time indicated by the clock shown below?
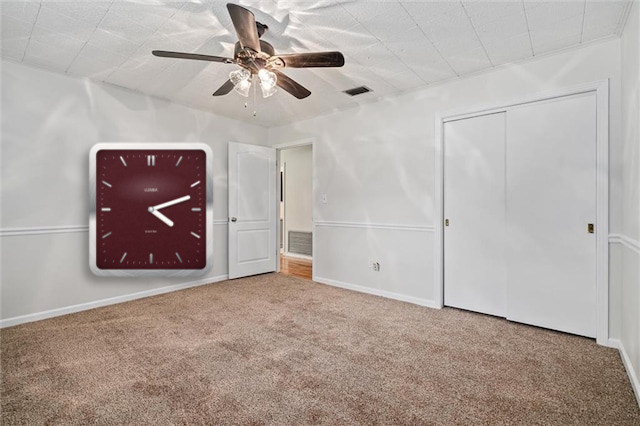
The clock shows h=4 m=12
